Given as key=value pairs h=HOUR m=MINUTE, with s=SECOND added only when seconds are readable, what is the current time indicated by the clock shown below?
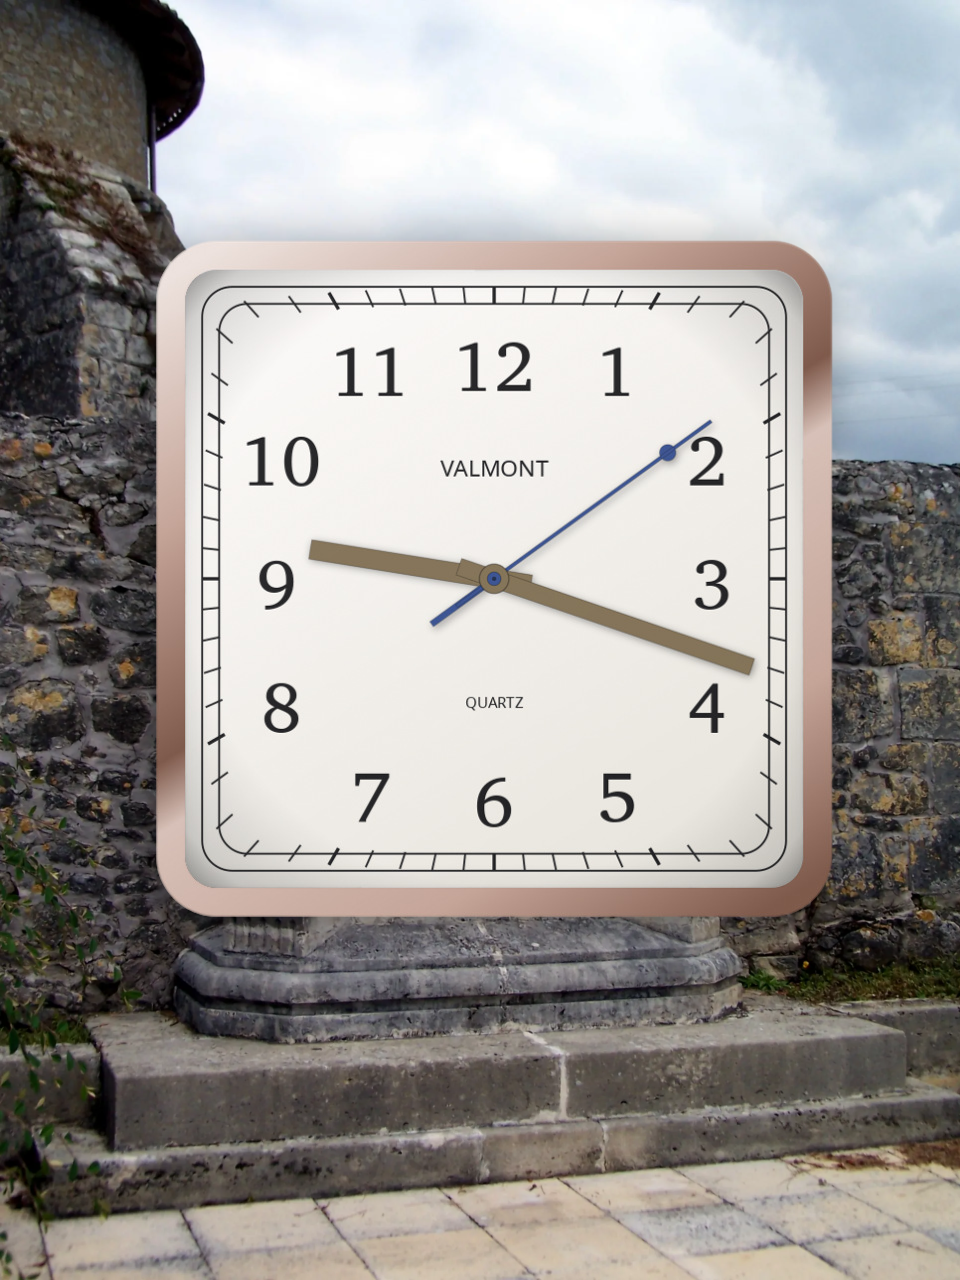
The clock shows h=9 m=18 s=9
